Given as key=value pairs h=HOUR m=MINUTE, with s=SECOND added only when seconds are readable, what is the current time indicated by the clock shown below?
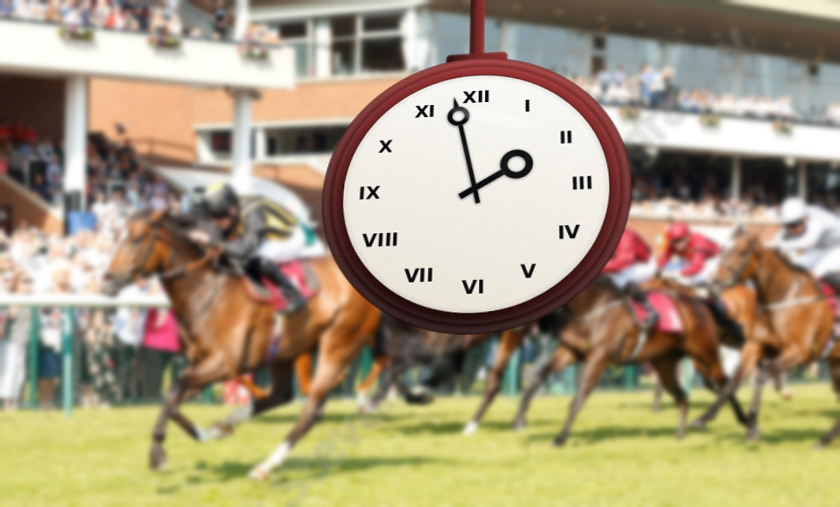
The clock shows h=1 m=58
